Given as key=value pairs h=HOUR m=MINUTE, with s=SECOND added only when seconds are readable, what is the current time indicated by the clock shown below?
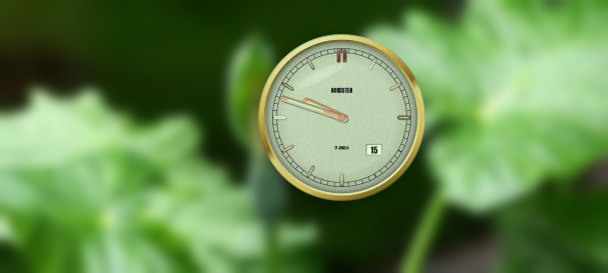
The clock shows h=9 m=48
